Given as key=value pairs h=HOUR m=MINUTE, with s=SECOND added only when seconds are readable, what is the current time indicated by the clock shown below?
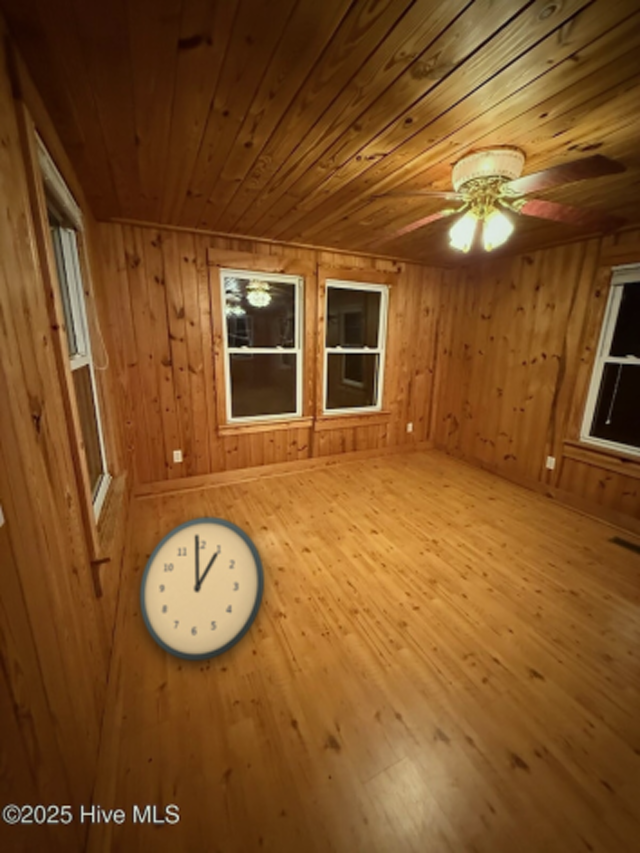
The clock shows h=12 m=59
